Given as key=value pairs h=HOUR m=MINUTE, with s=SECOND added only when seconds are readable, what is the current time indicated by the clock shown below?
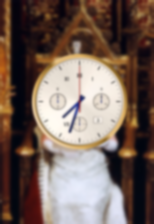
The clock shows h=7 m=33
